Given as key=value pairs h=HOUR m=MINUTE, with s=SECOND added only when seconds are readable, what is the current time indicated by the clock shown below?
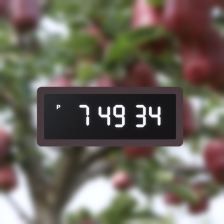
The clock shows h=7 m=49 s=34
